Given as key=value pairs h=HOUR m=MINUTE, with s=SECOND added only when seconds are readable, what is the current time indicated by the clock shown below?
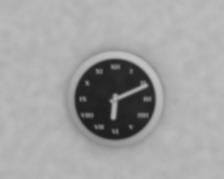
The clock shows h=6 m=11
